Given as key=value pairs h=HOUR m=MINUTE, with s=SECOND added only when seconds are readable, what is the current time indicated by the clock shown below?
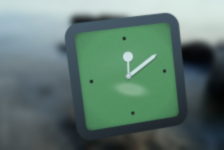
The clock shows h=12 m=10
